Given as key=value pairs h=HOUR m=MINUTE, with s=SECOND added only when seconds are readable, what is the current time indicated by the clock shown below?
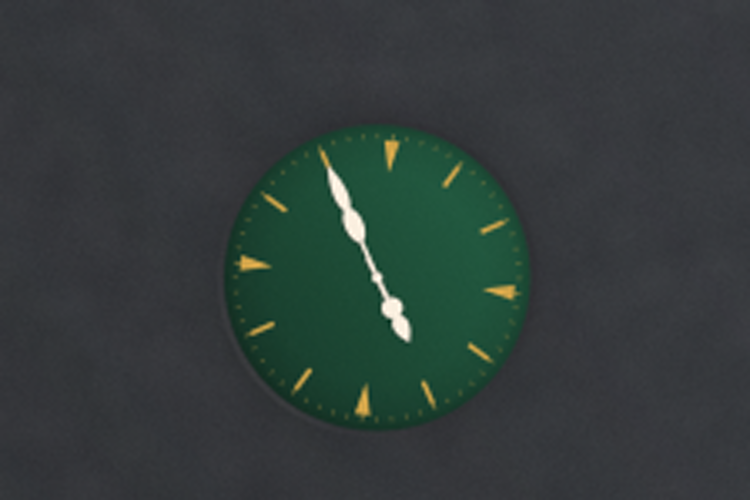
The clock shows h=4 m=55
